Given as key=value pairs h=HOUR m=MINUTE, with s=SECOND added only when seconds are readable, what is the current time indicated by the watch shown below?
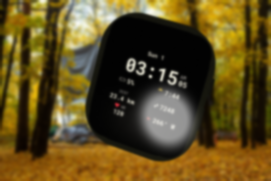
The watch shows h=3 m=15
